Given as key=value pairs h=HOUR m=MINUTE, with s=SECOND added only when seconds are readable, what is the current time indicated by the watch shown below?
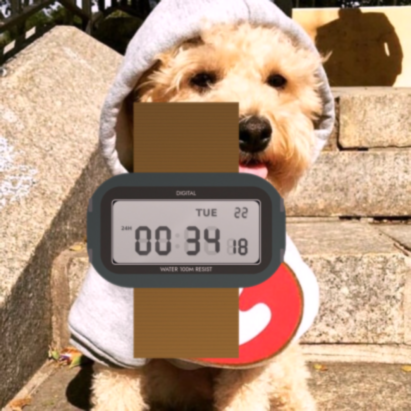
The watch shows h=0 m=34 s=18
